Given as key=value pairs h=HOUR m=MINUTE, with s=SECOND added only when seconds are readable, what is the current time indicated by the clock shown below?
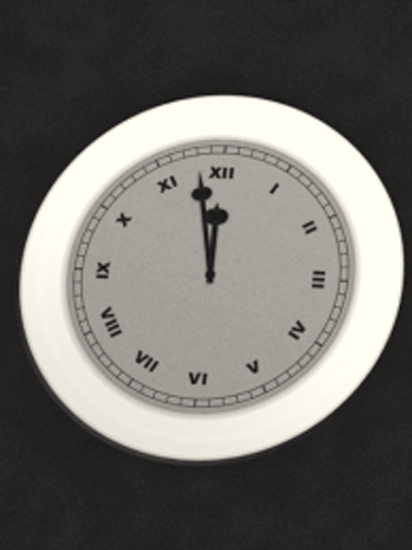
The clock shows h=11 m=58
